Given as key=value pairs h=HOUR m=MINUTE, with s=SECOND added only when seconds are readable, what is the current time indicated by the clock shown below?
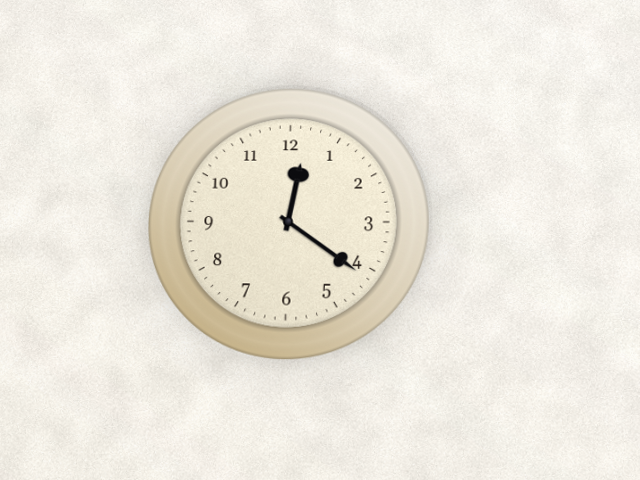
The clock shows h=12 m=21
